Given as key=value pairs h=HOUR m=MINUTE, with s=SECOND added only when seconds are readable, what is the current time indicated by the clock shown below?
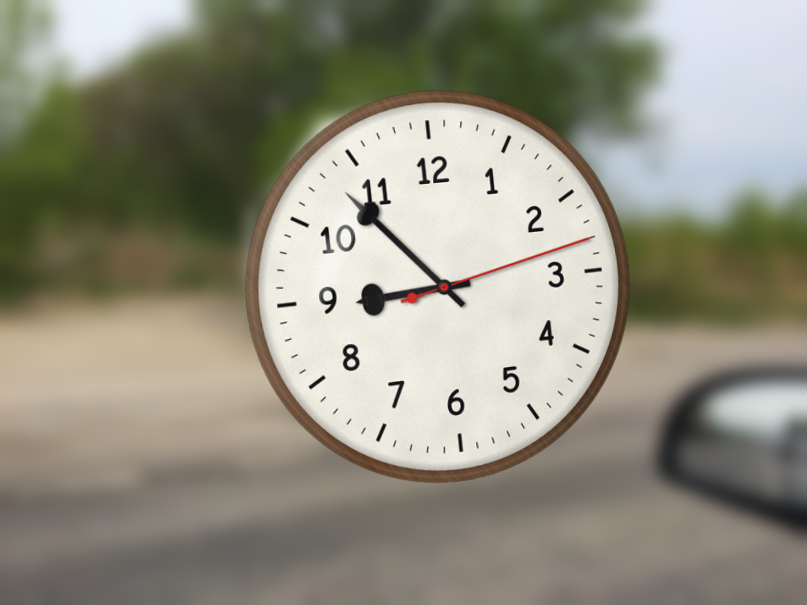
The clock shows h=8 m=53 s=13
